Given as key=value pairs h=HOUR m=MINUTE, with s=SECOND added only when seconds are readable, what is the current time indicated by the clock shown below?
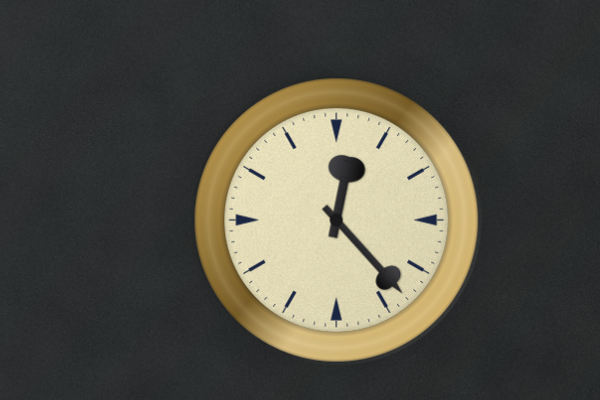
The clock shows h=12 m=23
